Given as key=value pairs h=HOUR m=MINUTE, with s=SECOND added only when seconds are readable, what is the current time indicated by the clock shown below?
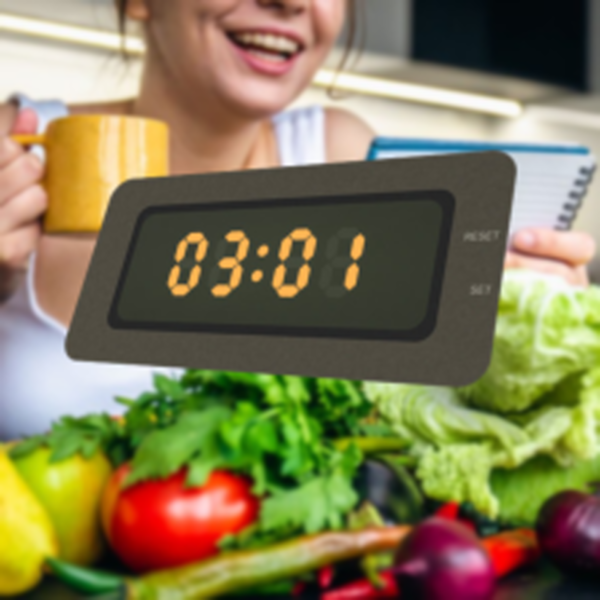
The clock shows h=3 m=1
